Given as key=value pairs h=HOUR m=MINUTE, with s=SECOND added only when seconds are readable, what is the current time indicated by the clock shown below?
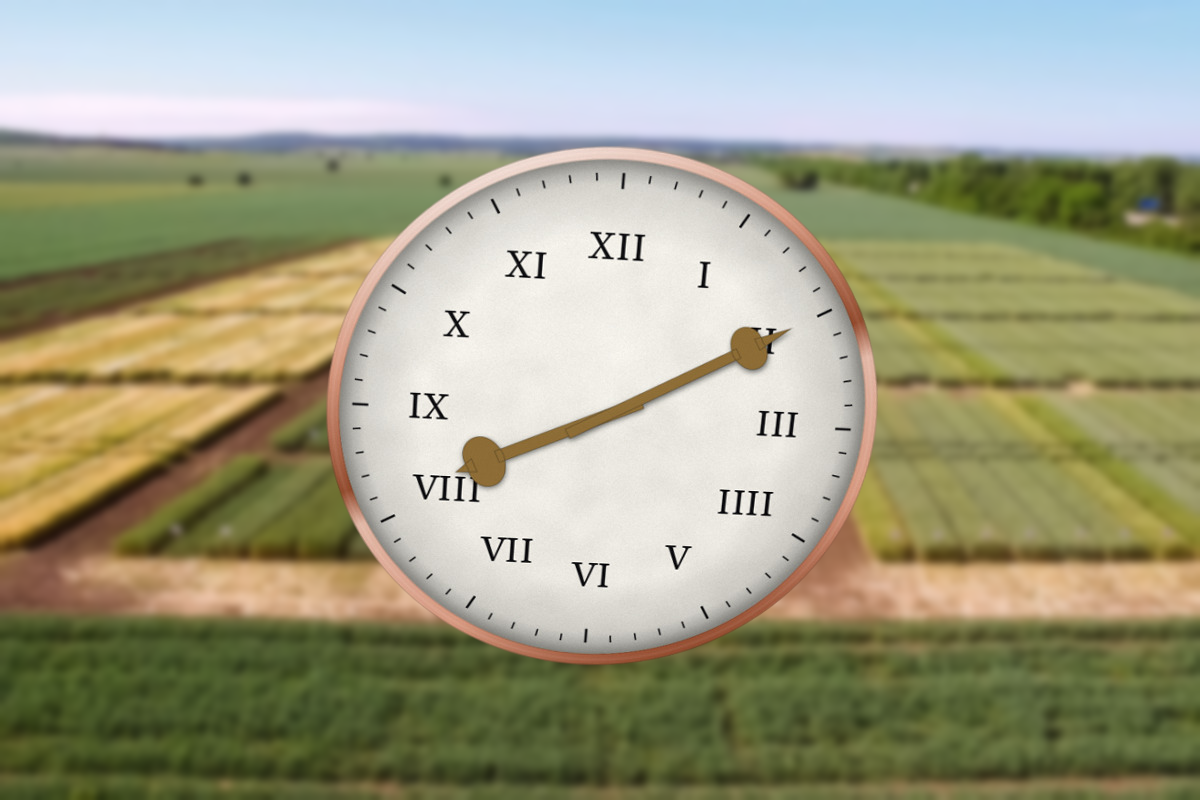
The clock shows h=8 m=10
